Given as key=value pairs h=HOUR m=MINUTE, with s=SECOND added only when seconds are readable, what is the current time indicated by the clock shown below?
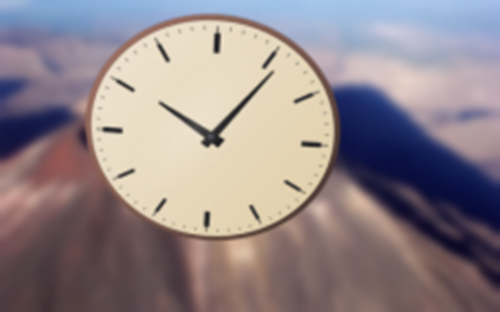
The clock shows h=10 m=6
